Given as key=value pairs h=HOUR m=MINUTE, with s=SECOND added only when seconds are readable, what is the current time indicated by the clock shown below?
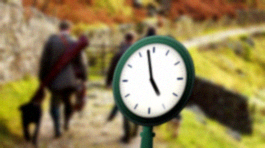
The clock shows h=4 m=58
